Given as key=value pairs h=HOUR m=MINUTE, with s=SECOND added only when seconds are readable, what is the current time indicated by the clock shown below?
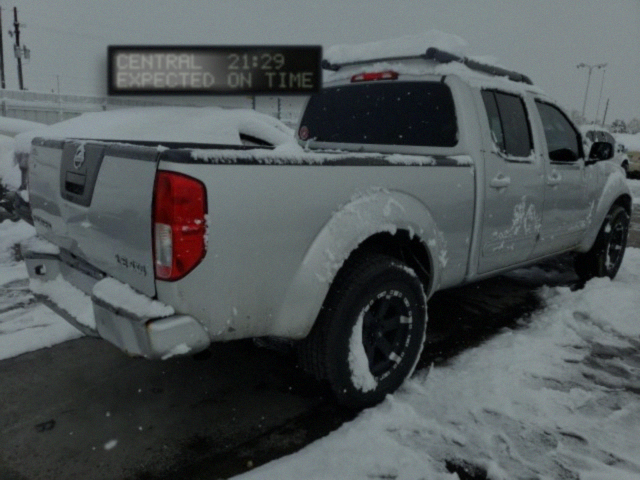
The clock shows h=21 m=29
